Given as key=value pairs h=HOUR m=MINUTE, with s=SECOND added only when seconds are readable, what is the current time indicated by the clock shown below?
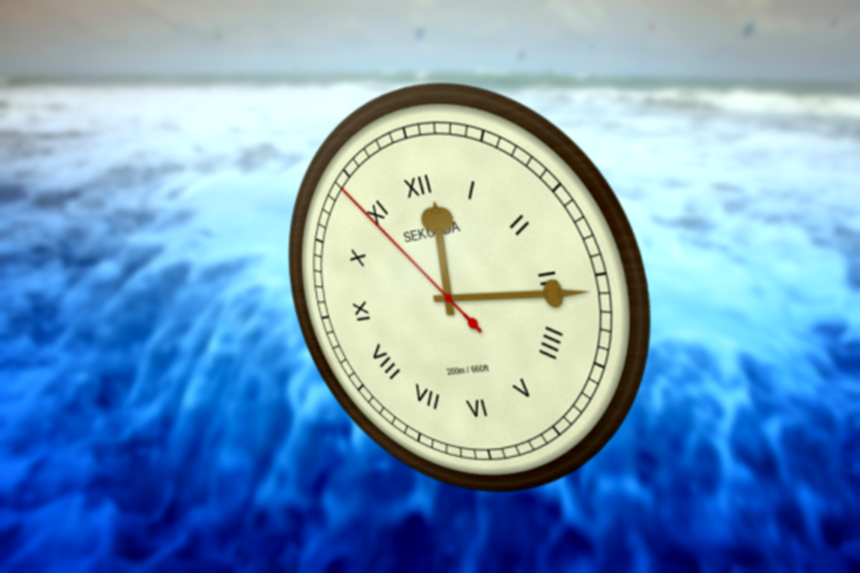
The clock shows h=12 m=15 s=54
